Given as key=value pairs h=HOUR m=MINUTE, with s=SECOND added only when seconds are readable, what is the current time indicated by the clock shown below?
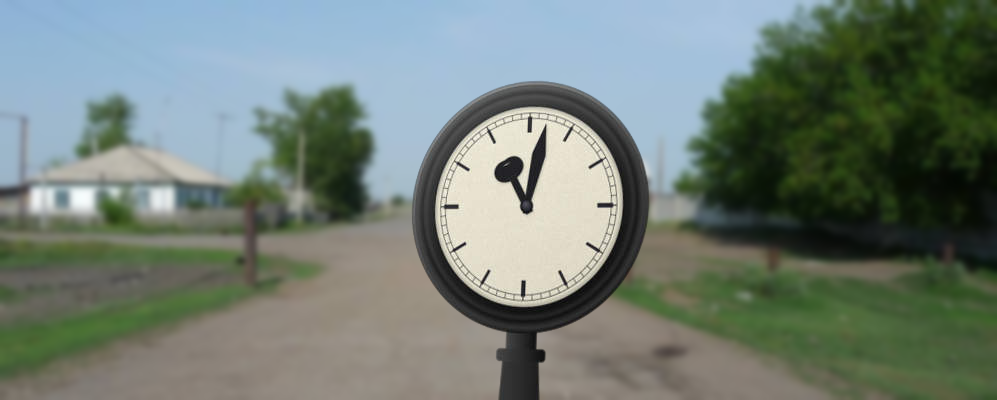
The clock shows h=11 m=2
